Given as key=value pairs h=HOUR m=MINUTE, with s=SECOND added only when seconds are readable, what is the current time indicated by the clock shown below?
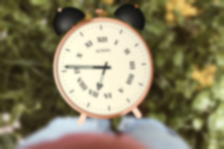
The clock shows h=6 m=46
